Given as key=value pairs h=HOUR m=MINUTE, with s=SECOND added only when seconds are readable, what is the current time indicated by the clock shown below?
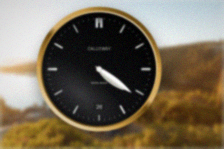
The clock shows h=4 m=21
